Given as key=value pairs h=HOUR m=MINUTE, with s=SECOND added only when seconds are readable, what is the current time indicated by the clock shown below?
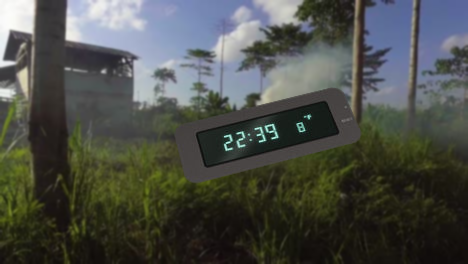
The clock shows h=22 m=39
